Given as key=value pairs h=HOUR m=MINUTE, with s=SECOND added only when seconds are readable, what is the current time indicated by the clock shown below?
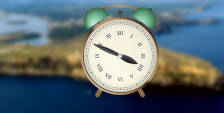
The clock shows h=3 m=49
